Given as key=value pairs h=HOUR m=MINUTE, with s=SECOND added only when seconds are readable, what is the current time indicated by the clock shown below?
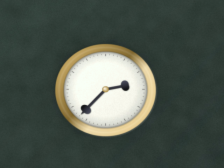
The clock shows h=2 m=37
